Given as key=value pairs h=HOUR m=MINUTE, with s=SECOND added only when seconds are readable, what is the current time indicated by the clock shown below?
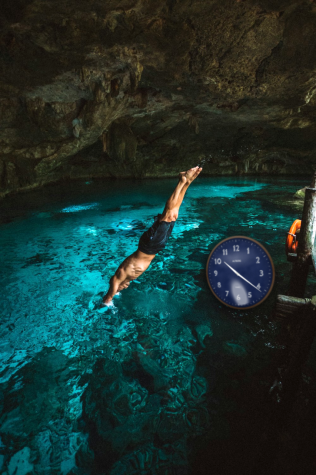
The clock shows h=10 m=21
